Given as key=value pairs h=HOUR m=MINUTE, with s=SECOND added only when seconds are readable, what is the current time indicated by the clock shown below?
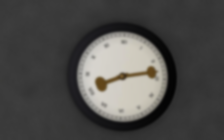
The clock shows h=8 m=13
